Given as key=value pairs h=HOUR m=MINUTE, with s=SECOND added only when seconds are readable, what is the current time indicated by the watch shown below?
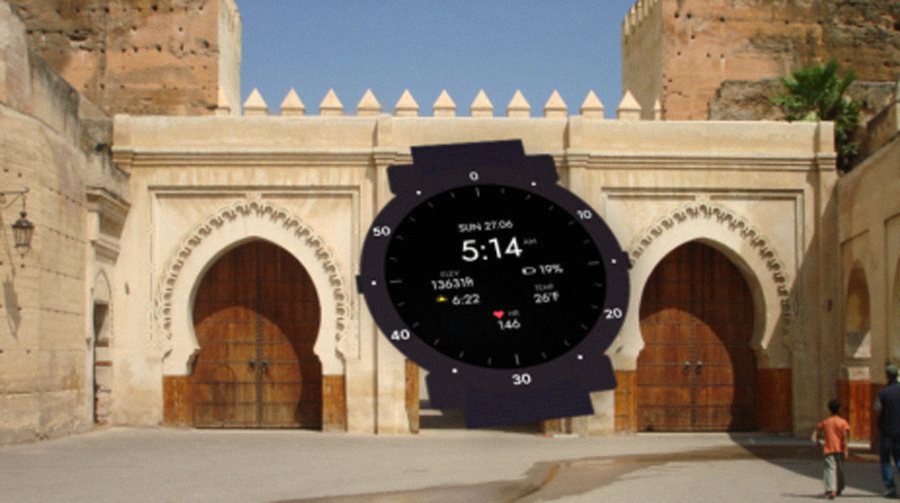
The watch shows h=5 m=14
